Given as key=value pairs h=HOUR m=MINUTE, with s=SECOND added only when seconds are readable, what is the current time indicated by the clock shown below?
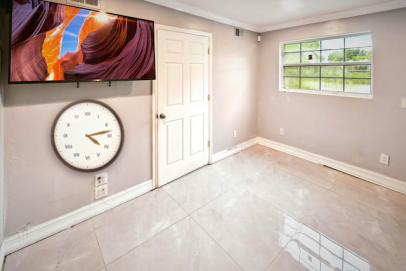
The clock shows h=4 m=13
